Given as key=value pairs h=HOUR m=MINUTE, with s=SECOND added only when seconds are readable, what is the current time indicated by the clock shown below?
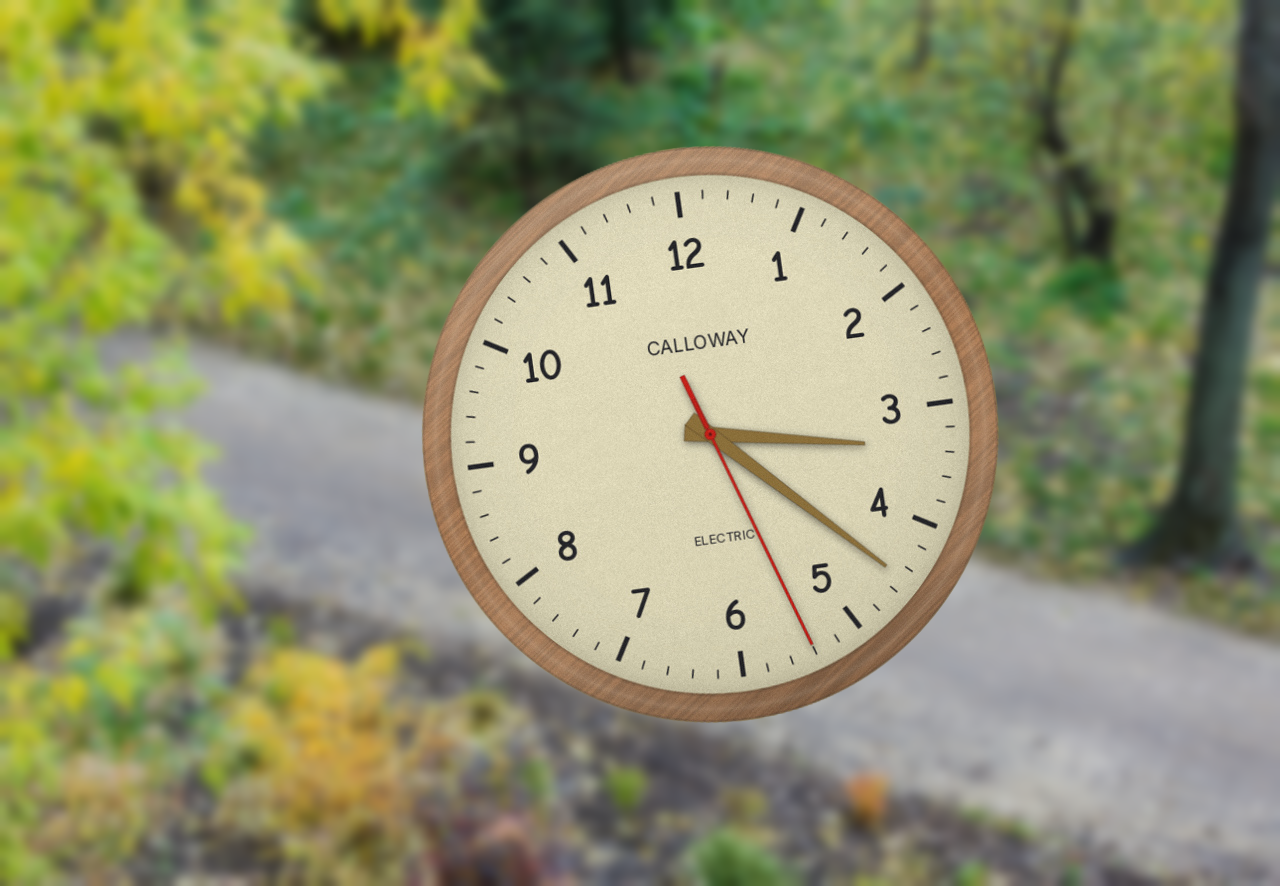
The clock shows h=3 m=22 s=27
